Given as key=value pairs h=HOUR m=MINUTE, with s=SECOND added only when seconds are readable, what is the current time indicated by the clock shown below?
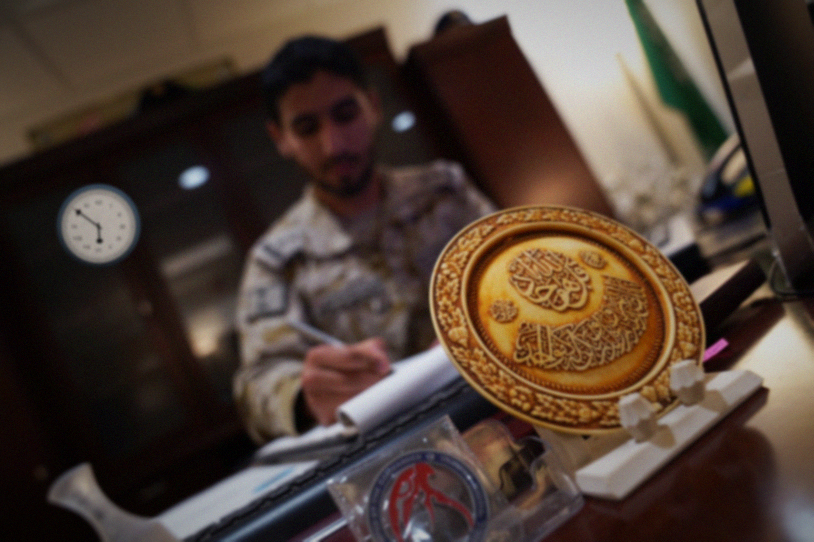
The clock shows h=5 m=51
